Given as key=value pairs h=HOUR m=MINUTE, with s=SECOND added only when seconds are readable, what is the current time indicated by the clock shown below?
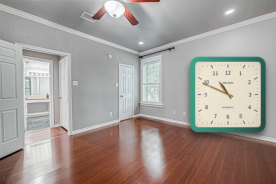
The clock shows h=10 m=49
